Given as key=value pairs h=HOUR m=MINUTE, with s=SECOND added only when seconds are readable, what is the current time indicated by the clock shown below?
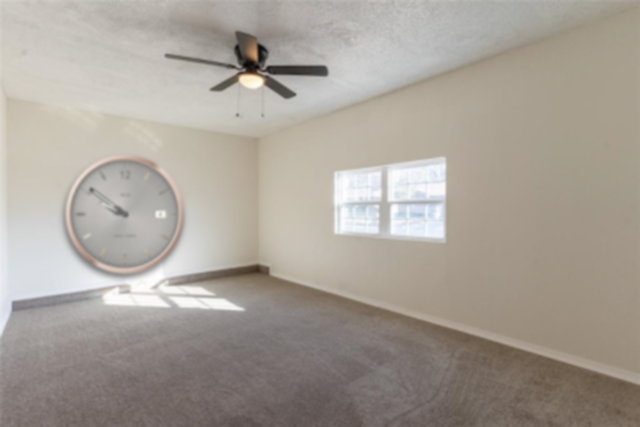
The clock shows h=9 m=51
